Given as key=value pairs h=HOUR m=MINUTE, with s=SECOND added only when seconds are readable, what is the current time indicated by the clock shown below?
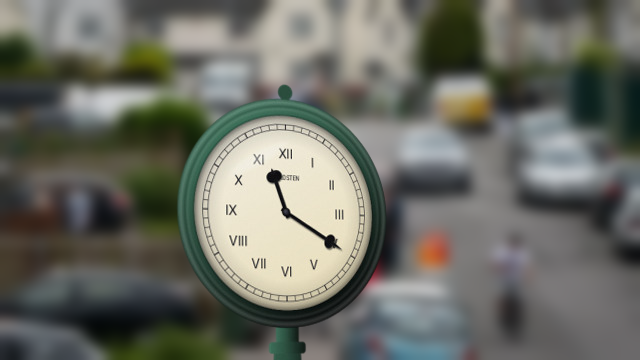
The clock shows h=11 m=20
